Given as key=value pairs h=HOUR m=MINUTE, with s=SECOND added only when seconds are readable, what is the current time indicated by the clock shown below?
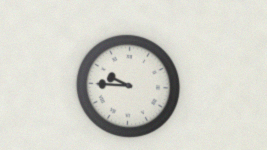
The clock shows h=9 m=45
